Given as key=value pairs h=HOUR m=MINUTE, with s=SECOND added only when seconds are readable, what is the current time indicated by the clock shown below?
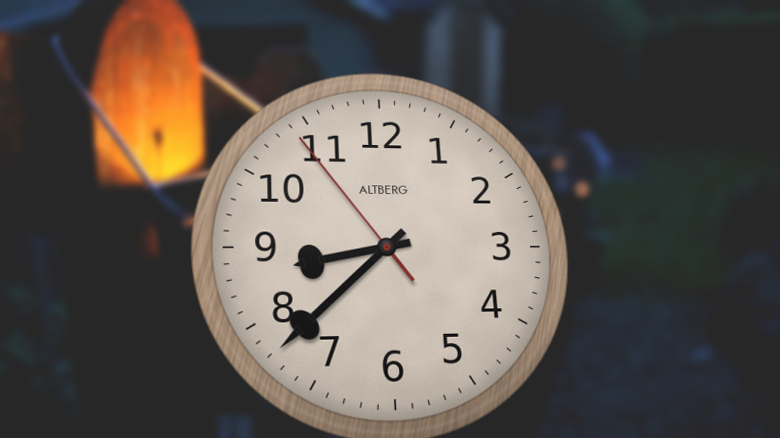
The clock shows h=8 m=37 s=54
